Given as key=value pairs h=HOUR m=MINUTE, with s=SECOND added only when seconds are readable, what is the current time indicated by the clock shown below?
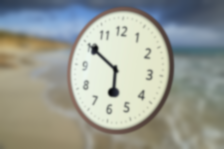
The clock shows h=5 m=50
